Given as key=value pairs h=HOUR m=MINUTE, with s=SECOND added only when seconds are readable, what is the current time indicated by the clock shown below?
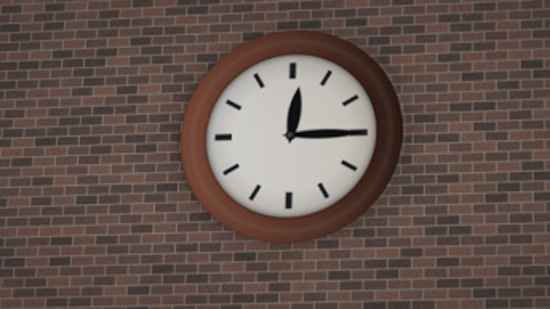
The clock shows h=12 m=15
